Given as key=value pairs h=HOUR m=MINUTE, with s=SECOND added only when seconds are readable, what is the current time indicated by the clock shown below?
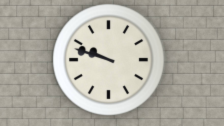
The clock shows h=9 m=48
